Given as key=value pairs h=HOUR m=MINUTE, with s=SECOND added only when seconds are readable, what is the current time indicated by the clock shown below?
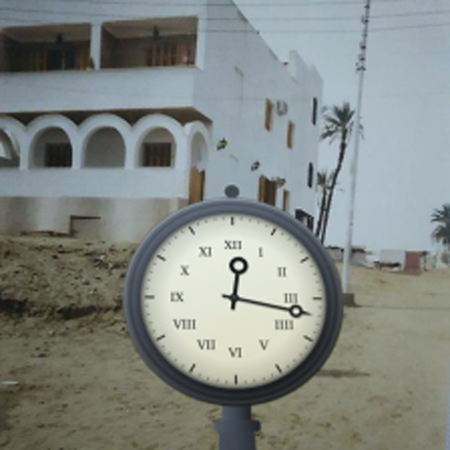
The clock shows h=12 m=17
